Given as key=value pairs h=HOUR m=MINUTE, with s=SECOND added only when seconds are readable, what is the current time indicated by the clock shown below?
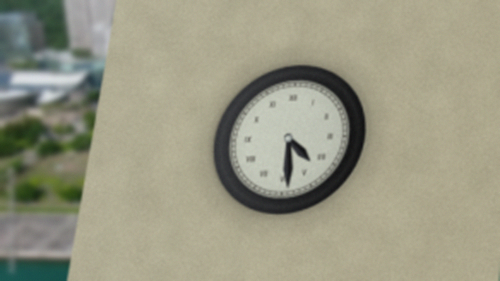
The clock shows h=4 m=29
